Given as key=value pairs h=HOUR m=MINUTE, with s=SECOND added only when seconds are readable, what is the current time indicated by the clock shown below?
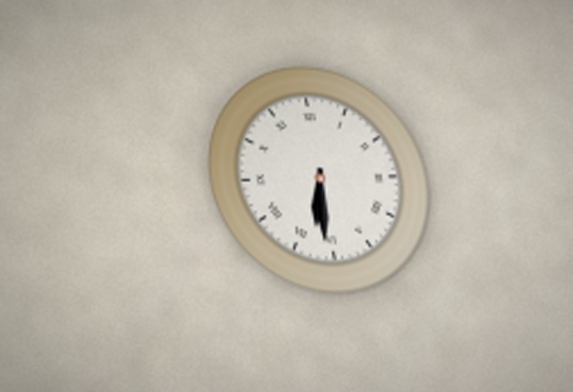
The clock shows h=6 m=31
